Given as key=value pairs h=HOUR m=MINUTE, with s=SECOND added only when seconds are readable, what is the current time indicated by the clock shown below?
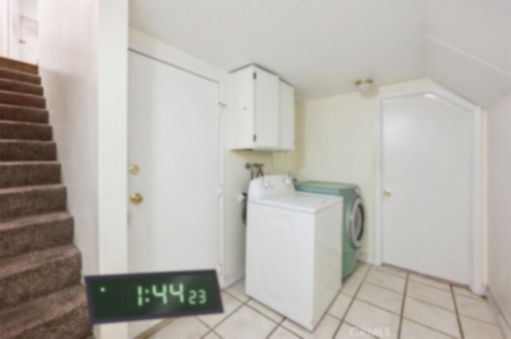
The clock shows h=1 m=44 s=23
